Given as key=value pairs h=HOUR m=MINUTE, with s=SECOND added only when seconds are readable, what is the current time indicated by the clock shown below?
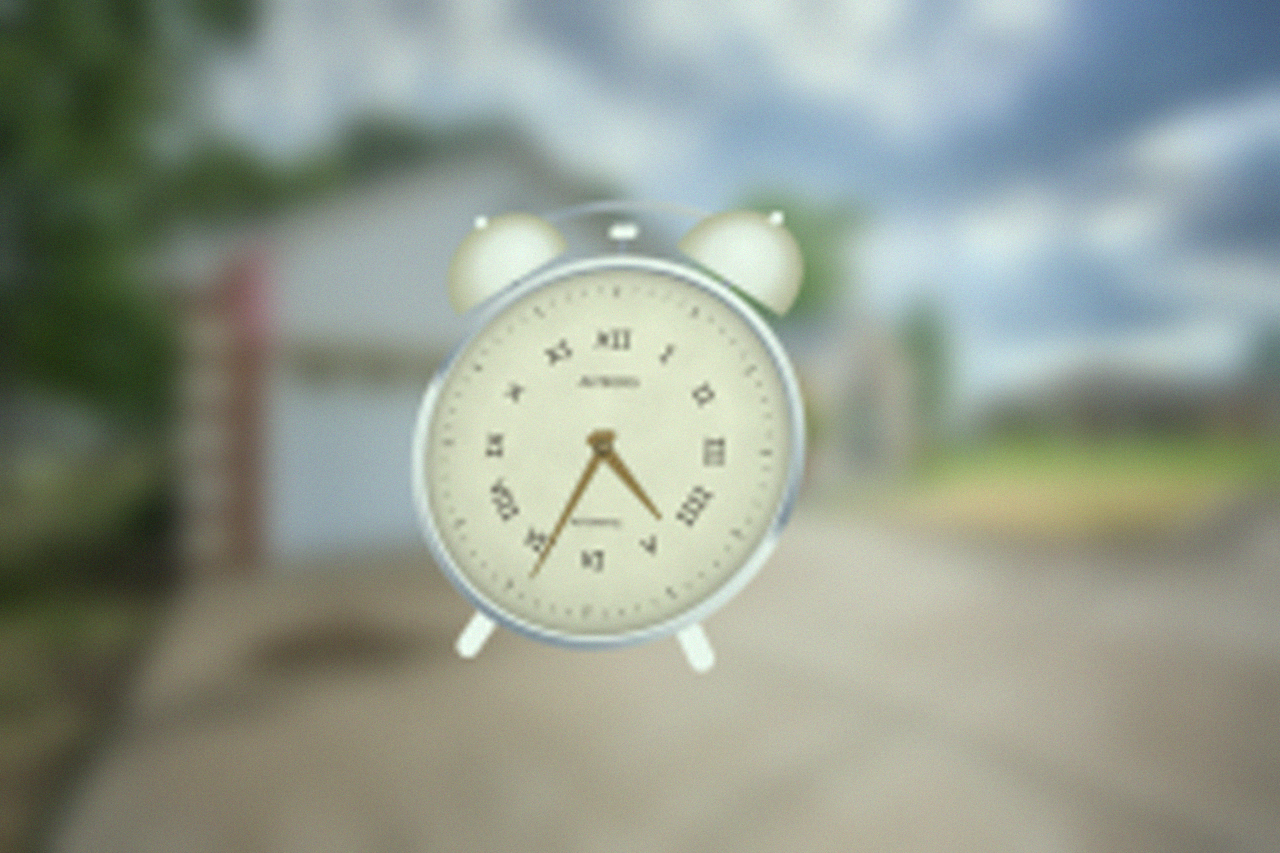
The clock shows h=4 m=34
